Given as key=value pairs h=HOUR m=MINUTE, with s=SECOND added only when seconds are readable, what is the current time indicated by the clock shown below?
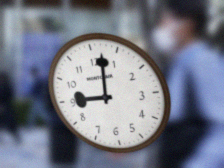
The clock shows h=9 m=2
